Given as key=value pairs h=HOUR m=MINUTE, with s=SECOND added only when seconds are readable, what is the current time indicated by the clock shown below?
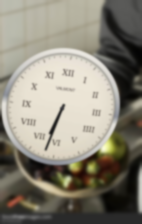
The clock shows h=6 m=32
